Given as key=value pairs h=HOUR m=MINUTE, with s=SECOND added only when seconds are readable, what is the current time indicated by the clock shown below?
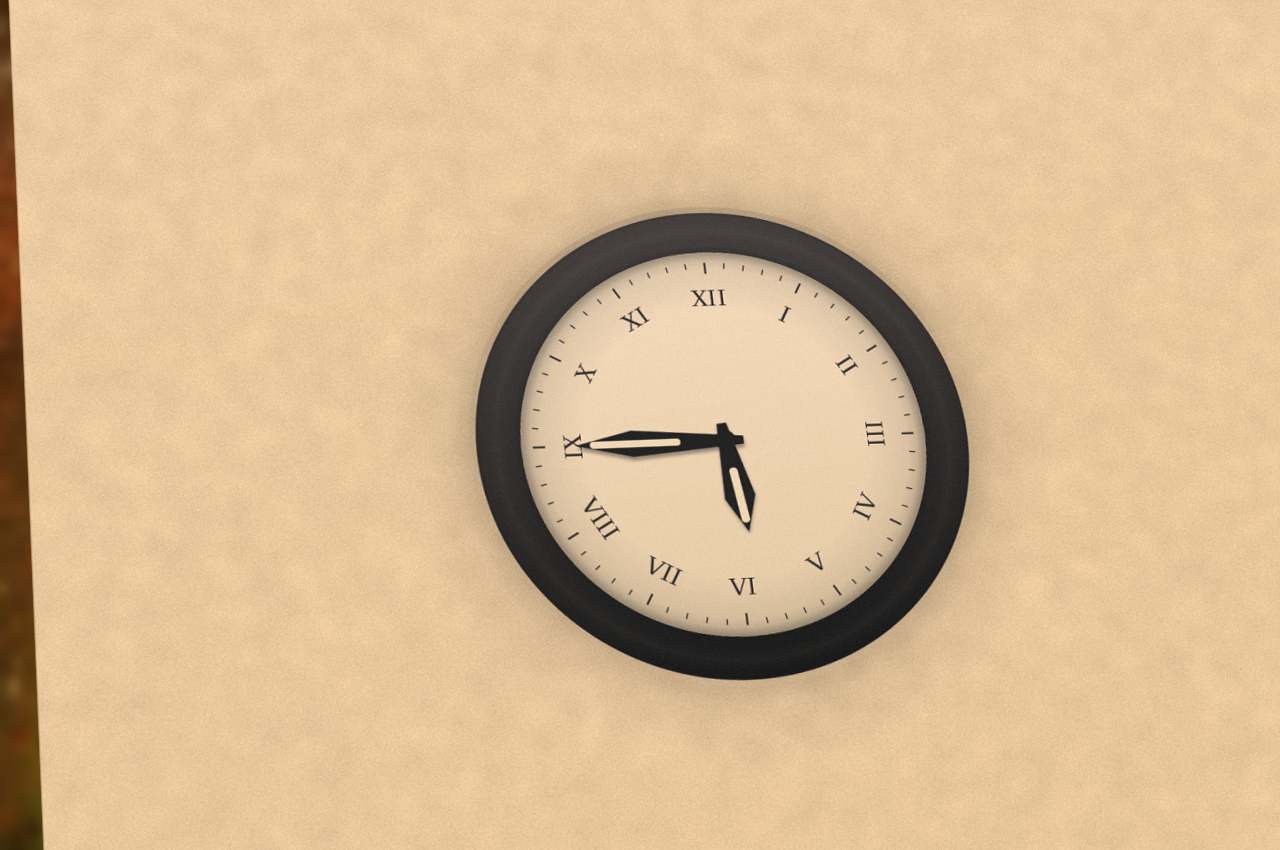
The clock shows h=5 m=45
